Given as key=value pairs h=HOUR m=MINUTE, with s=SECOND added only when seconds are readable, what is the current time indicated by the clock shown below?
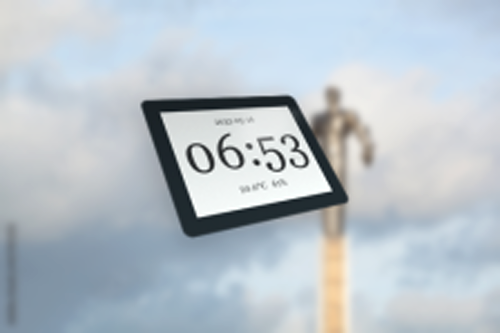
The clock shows h=6 m=53
